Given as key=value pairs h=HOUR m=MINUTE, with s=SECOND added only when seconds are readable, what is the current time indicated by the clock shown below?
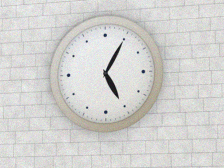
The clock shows h=5 m=5
